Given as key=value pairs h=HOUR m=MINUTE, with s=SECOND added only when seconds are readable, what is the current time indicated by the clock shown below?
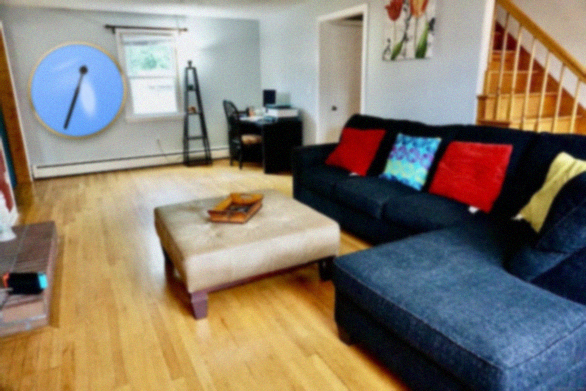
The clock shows h=12 m=33
